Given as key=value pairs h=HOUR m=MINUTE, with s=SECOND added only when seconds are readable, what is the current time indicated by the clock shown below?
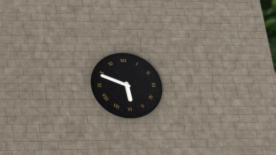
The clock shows h=5 m=49
